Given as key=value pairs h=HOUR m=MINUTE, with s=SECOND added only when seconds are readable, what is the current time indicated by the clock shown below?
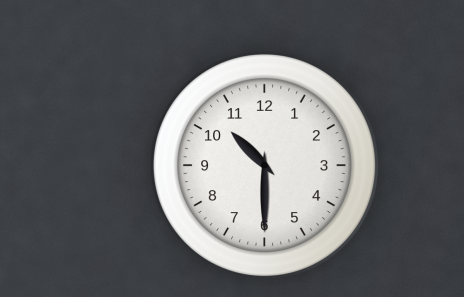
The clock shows h=10 m=30
